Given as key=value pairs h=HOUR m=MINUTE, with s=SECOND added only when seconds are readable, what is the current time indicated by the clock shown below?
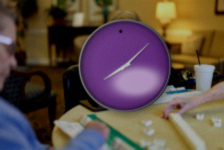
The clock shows h=8 m=9
